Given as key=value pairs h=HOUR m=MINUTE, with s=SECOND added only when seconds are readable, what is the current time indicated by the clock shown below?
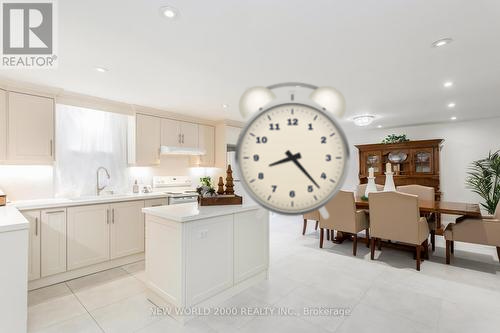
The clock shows h=8 m=23
